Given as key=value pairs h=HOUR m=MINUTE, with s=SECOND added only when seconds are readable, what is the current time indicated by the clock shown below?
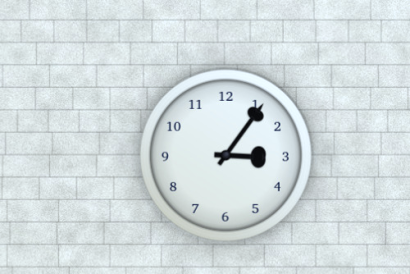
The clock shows h=3 m=6
